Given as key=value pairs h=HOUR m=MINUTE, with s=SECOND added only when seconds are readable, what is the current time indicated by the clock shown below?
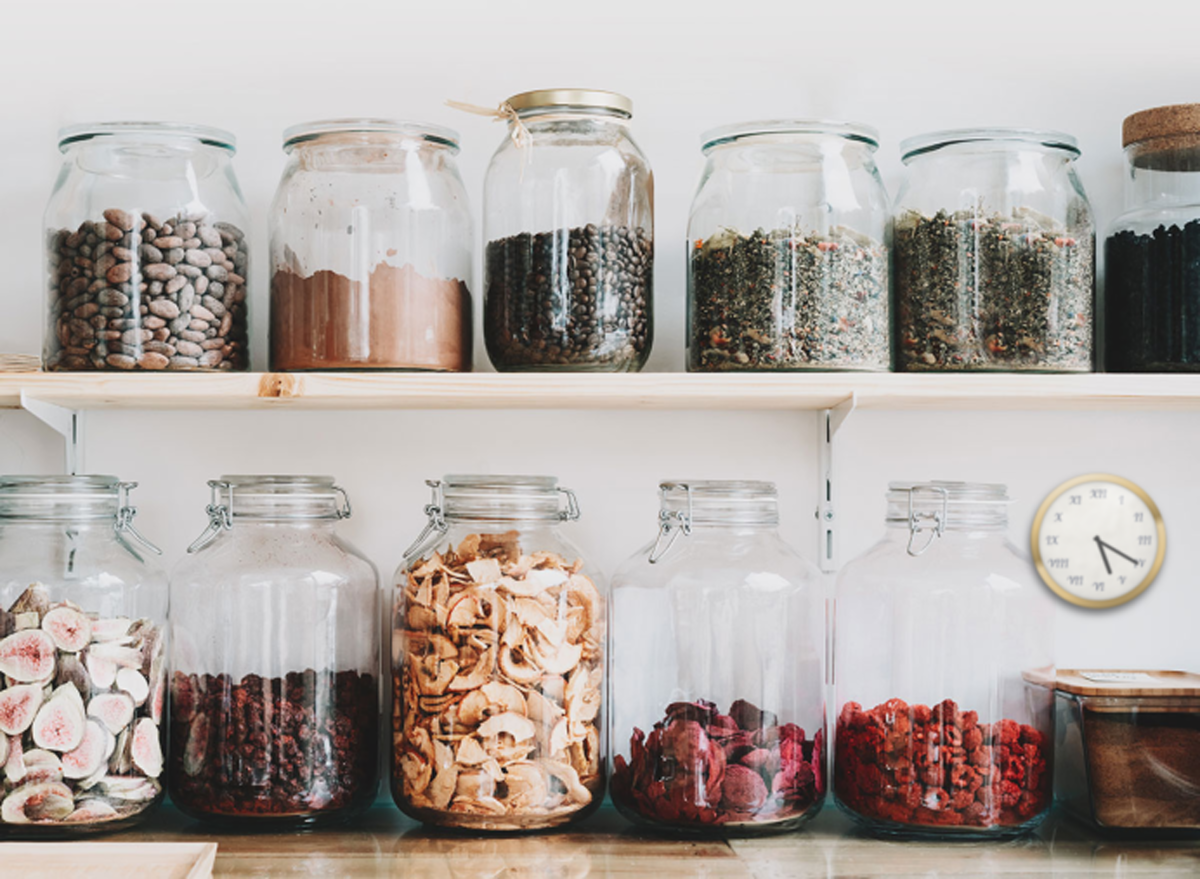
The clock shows h=5 m=20
